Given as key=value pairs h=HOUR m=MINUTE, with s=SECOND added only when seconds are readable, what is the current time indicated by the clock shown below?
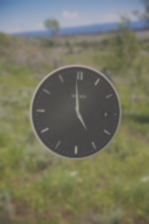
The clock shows h=4 m=59
